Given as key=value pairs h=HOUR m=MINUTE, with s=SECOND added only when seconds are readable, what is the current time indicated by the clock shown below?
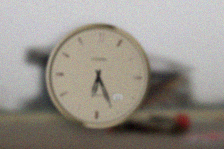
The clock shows h=6 m=26
